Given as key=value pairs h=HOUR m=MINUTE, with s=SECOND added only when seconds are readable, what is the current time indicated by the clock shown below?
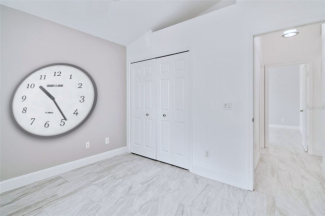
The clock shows h=10 m=24
